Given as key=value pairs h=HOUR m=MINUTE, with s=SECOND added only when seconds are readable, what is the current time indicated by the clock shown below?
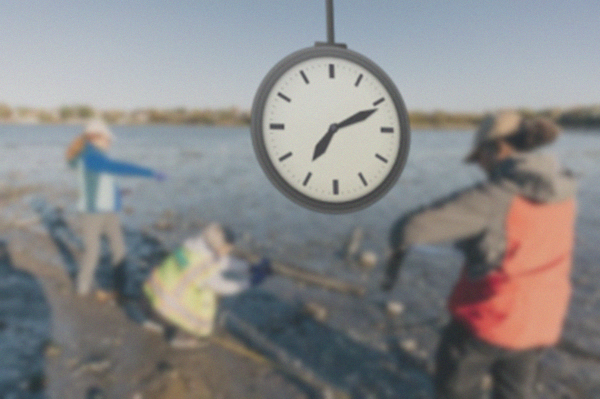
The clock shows h=7 m=11
